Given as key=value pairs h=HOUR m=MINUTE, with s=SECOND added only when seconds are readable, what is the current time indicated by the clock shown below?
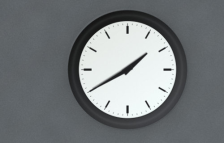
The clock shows h=1 m=40
